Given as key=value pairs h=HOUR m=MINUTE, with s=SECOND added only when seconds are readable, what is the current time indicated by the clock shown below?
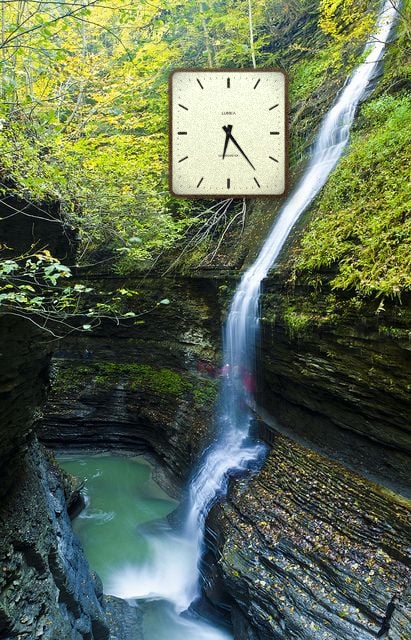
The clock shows h=6 m=24
